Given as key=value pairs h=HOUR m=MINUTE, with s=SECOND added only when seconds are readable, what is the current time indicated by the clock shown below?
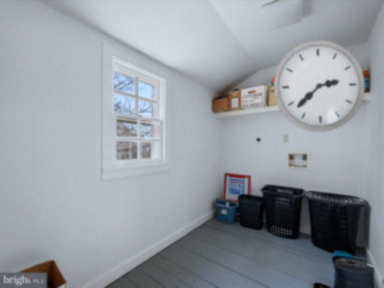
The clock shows h=2 m=38
